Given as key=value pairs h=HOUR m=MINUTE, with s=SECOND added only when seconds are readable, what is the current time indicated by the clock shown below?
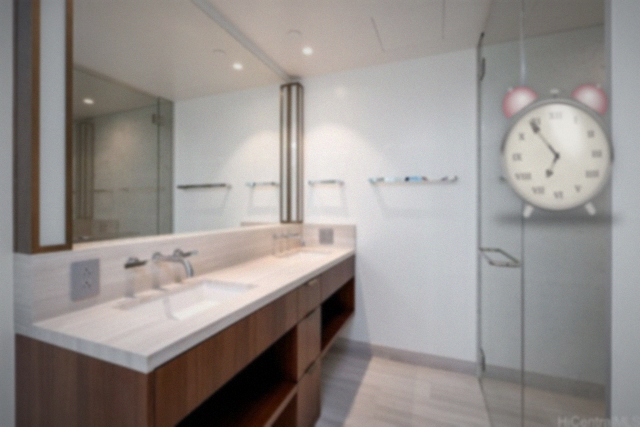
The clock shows h=6 m=54
